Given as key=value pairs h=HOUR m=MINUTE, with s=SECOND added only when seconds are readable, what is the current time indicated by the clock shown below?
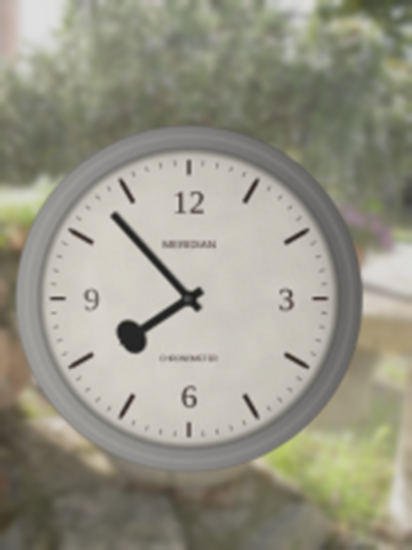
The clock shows h=7 m=53
